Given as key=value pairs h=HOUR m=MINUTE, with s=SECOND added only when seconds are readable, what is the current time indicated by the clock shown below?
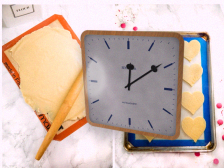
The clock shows h=12 m=9
